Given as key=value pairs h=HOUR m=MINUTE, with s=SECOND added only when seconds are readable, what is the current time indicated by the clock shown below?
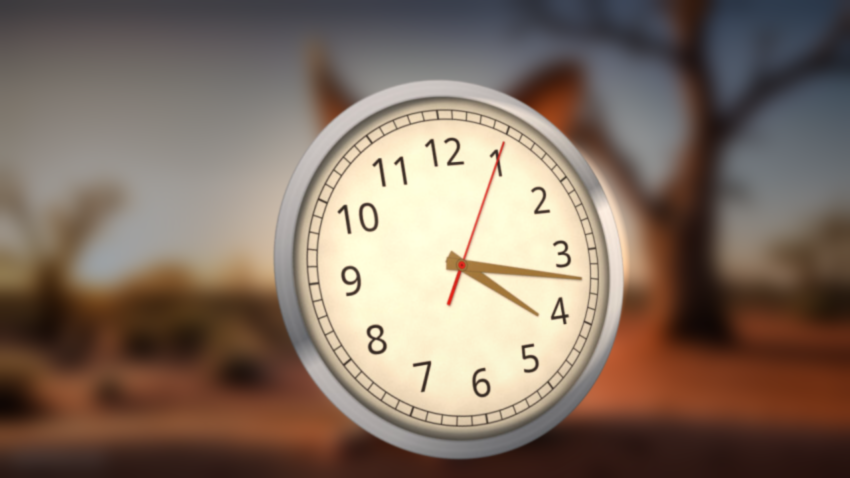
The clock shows h=4 m=17 s=5
